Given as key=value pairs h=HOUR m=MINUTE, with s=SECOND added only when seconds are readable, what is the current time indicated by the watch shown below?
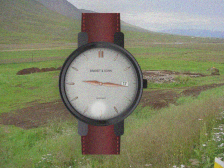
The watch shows h=9 m=16
